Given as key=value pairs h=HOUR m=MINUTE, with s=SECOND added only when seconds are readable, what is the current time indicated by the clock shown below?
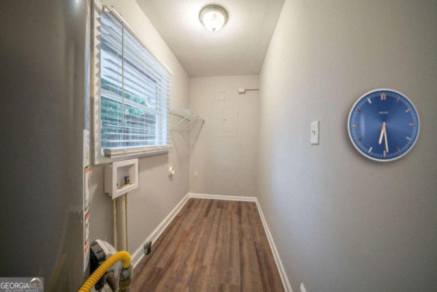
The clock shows h=6 m=29
